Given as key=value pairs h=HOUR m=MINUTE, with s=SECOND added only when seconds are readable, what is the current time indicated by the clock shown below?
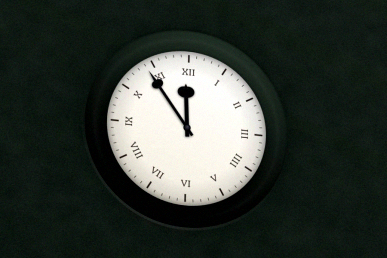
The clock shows h=11 m=54
